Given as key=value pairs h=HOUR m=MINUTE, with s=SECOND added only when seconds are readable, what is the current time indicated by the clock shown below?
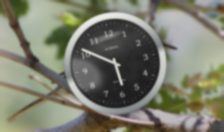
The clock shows h=5 m=51
